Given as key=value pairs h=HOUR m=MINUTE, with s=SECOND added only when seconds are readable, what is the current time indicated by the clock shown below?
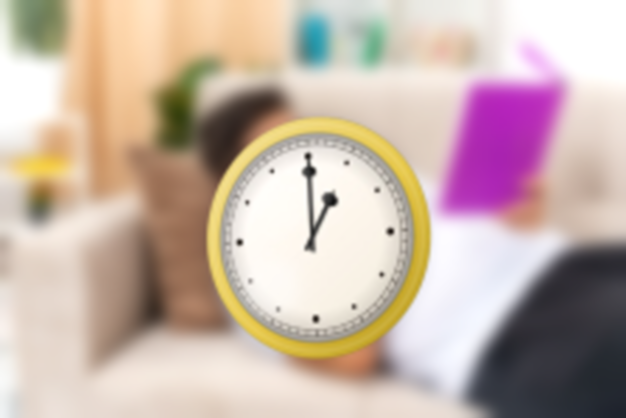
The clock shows h=1 m=0
